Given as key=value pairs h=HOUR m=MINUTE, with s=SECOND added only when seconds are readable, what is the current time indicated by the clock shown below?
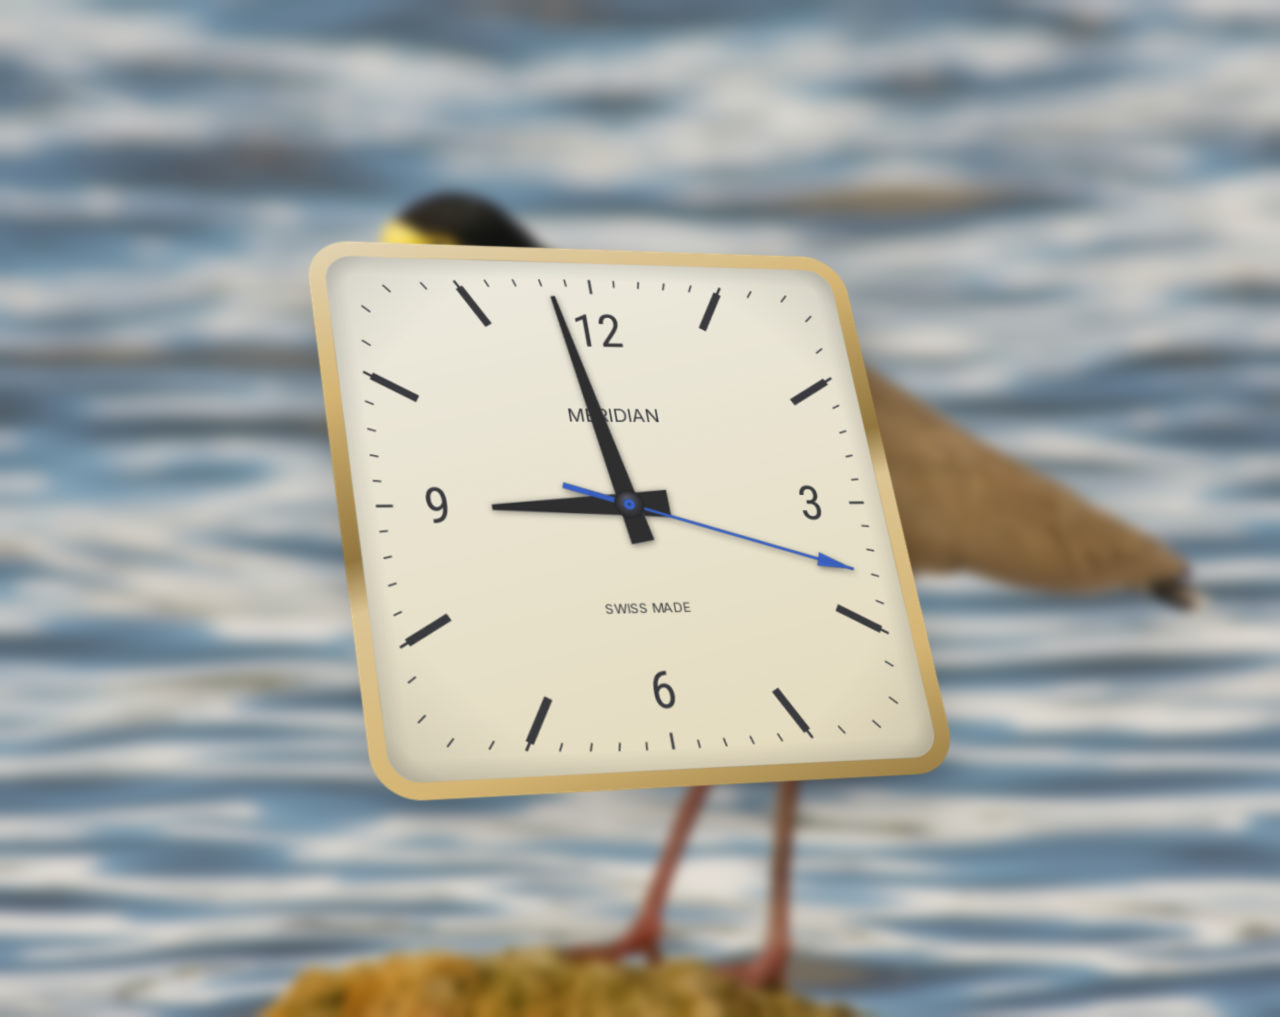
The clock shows h=8 m=58 s=18
